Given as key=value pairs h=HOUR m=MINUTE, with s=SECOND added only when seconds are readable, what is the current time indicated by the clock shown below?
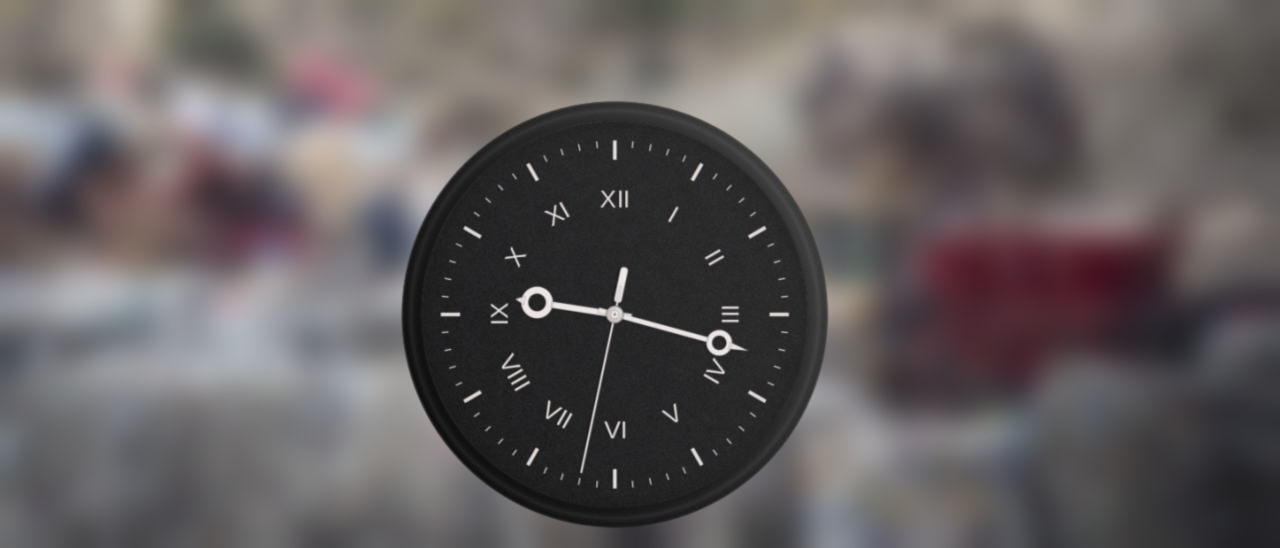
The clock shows h=9 m=17 s=32
